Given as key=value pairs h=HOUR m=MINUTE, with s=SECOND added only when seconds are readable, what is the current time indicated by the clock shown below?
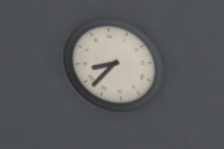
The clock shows h=8 m=38
